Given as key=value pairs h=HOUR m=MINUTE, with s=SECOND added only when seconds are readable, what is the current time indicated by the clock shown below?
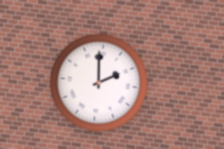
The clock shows h=1 m=59
